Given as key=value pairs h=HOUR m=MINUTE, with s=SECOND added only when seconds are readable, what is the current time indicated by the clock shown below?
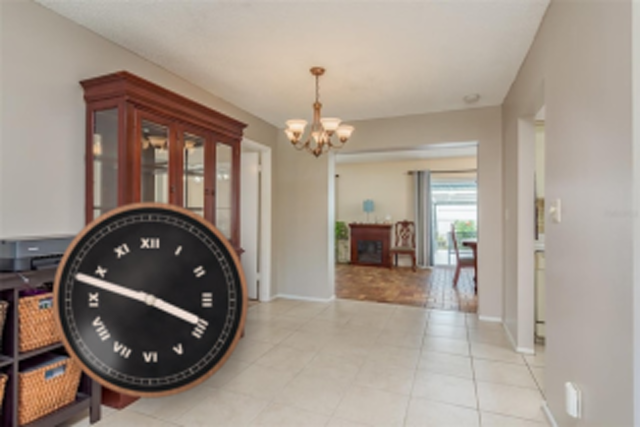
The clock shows h=3 m=48
